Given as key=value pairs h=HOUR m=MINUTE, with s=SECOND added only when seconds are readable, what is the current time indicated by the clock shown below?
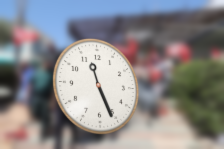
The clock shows h=11 m=26
